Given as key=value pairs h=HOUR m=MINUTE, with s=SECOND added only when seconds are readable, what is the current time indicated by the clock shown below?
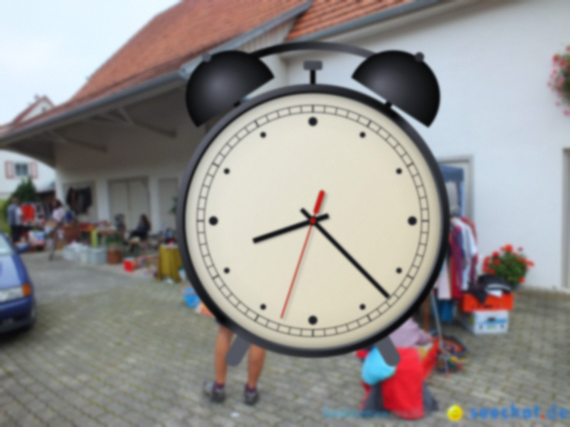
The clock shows h=8 m=22 s=33
